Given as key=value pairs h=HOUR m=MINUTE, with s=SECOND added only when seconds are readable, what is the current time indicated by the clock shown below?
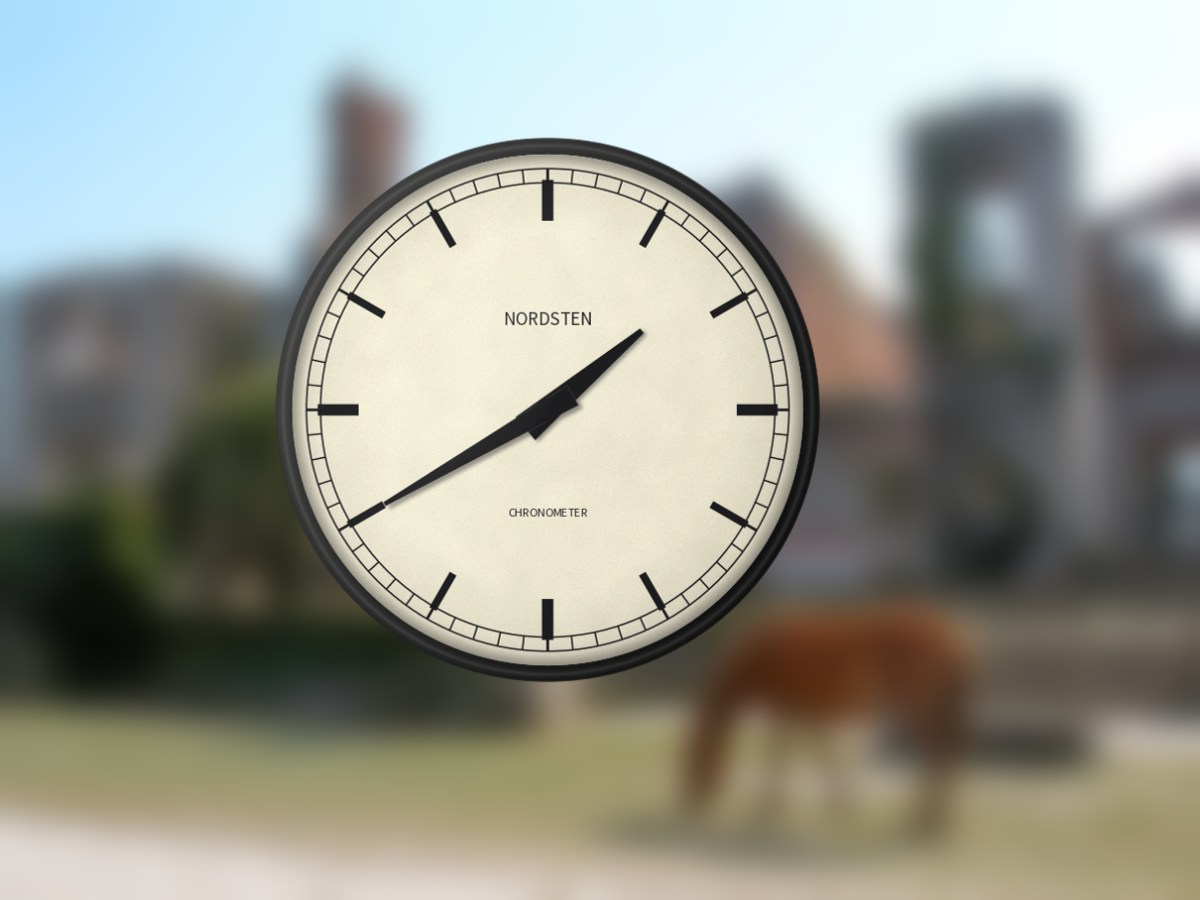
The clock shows h=1 m=40
